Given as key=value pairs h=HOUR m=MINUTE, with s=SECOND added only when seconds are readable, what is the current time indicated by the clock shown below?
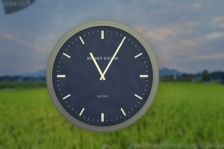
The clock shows h=11 m=5
